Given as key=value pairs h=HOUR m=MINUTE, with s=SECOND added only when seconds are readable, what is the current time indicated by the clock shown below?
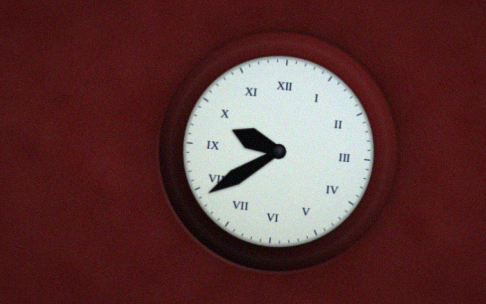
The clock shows h=9 m=39
